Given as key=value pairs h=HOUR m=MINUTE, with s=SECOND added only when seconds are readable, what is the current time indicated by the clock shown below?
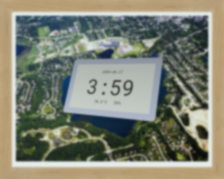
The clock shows h=3 m=59
